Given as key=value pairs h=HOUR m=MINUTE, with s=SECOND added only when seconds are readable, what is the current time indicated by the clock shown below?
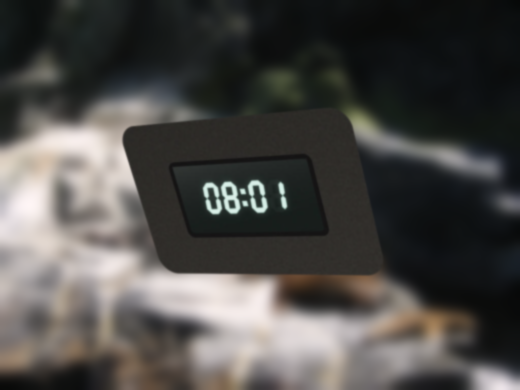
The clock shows h=8 m=1
